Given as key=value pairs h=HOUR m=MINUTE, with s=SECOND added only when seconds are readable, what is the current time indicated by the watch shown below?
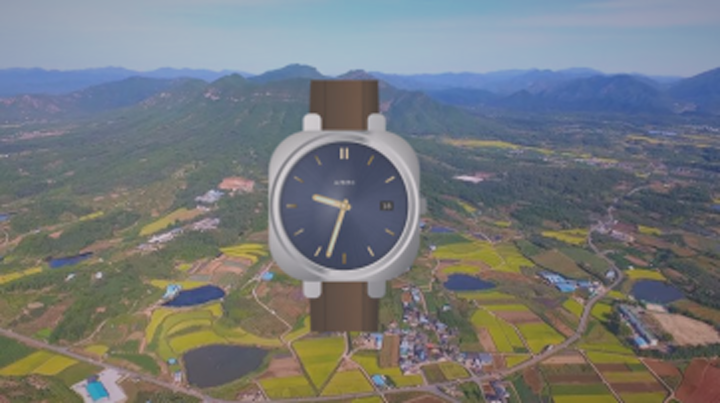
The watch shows h=9 m=33
